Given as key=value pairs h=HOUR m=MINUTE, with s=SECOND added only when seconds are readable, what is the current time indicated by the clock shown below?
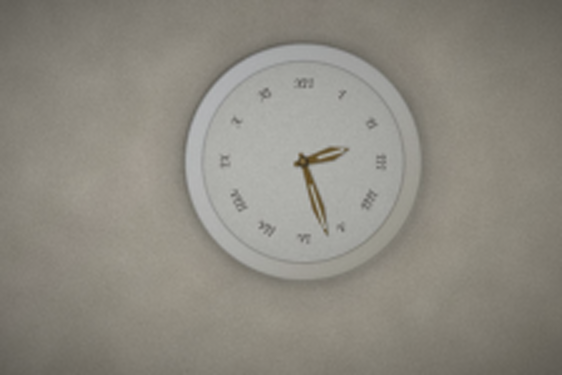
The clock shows h=2 m=27
